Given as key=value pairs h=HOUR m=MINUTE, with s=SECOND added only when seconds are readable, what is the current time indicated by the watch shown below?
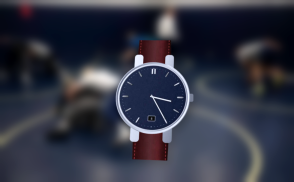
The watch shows h=3 m=25
